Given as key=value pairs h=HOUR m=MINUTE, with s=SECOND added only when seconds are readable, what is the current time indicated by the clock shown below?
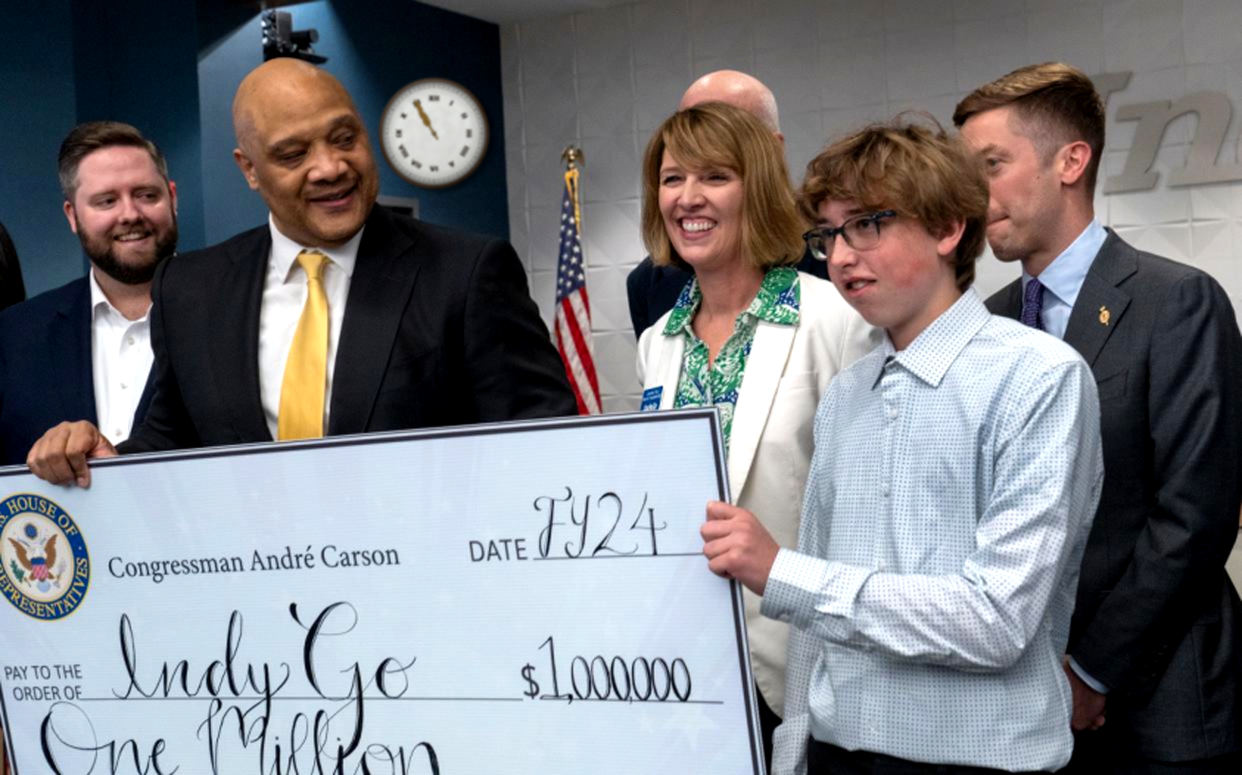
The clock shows h=10 m=55
